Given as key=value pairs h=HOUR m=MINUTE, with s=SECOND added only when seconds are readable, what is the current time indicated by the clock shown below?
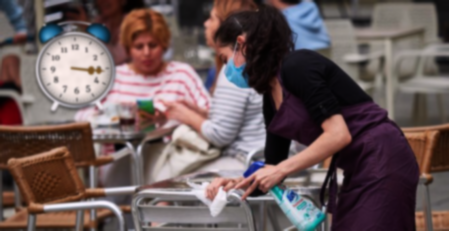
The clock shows h=3 m=16
